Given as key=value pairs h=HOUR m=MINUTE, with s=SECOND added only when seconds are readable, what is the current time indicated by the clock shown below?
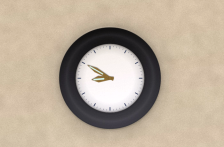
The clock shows h=8 m=50
